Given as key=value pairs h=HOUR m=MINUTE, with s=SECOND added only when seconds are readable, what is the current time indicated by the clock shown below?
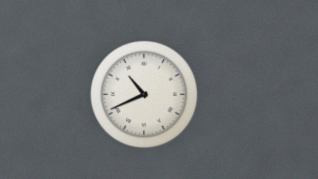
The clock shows h=10 m=41
